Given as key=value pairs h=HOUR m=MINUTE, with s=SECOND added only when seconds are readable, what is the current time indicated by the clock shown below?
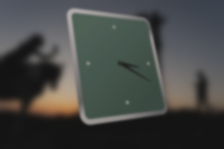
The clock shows h=3 m=20
